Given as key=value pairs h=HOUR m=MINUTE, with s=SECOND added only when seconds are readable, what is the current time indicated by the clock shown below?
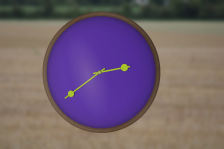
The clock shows h=2 m=39
